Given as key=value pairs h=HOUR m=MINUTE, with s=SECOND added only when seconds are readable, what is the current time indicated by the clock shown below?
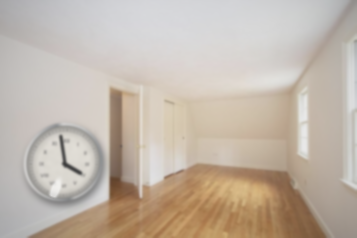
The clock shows h=3 m=58
